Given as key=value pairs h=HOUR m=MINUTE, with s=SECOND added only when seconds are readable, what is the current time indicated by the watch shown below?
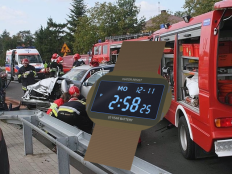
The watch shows h=2 m=58 s=25
